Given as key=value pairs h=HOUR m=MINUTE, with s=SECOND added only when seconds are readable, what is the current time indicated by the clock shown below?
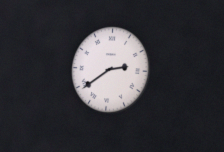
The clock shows h=2 m=39
